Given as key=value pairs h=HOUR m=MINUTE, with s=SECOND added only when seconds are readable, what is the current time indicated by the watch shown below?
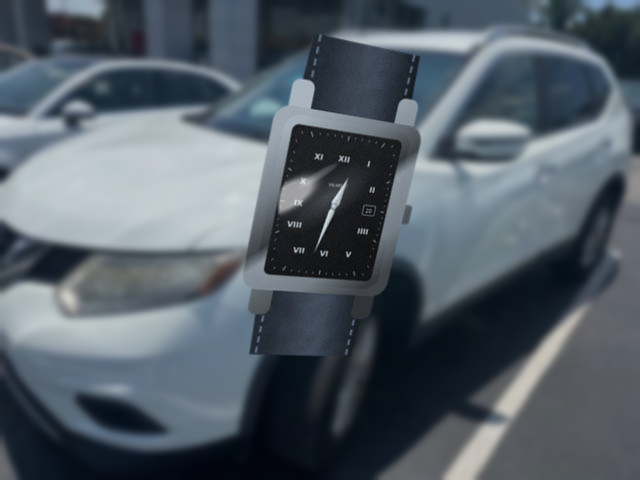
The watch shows h=12 m=32
